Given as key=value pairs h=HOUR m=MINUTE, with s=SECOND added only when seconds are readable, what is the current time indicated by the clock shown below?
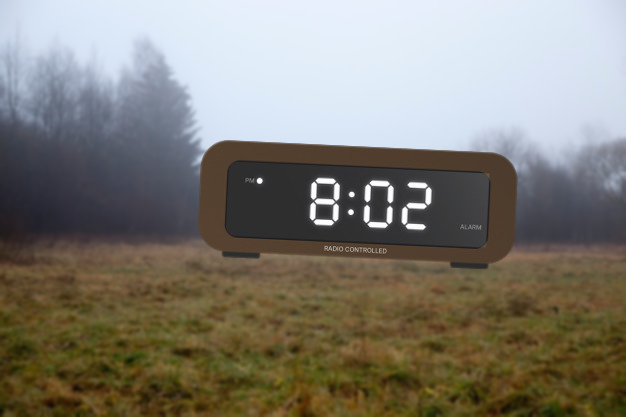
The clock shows h=8 m=2
